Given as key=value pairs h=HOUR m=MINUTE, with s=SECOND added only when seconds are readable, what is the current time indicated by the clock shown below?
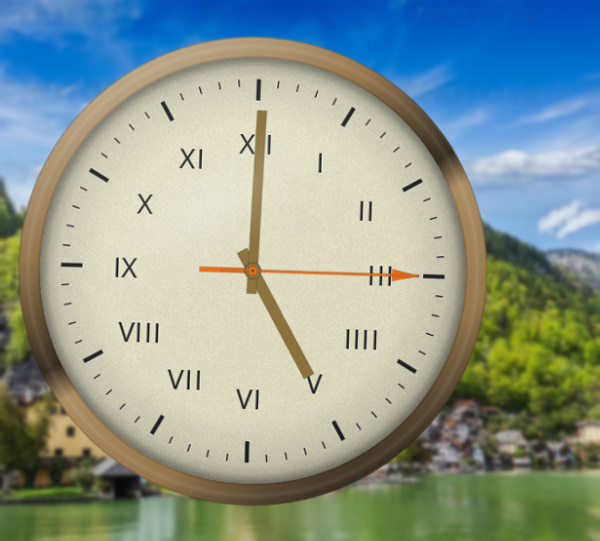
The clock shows h=5 m=0 s=15
